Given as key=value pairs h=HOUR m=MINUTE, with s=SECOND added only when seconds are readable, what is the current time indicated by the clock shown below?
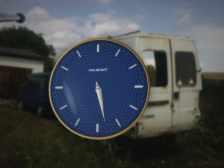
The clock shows h=5 m=28
